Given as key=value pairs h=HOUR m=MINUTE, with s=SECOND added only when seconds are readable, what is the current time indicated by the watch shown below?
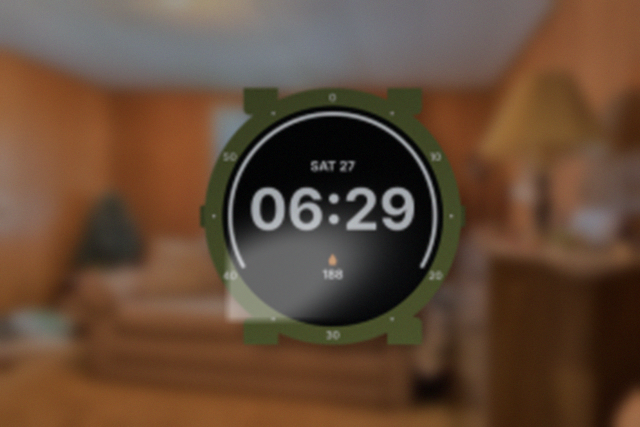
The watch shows h=6 m=29
